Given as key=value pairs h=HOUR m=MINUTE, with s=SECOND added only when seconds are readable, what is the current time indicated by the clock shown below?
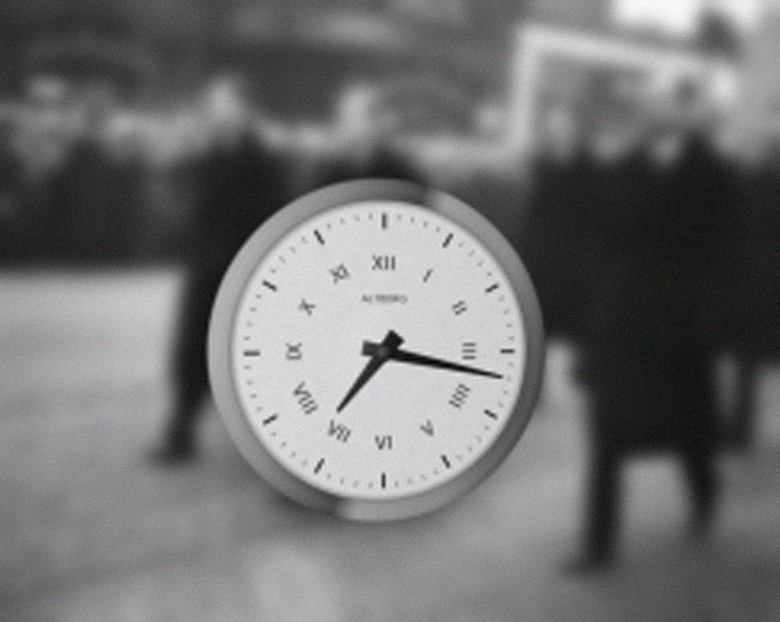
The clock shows h=7 m=17
